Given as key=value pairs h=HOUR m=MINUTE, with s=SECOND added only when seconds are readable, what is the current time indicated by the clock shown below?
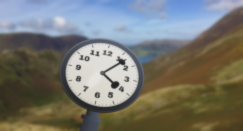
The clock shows h=4 m=7
